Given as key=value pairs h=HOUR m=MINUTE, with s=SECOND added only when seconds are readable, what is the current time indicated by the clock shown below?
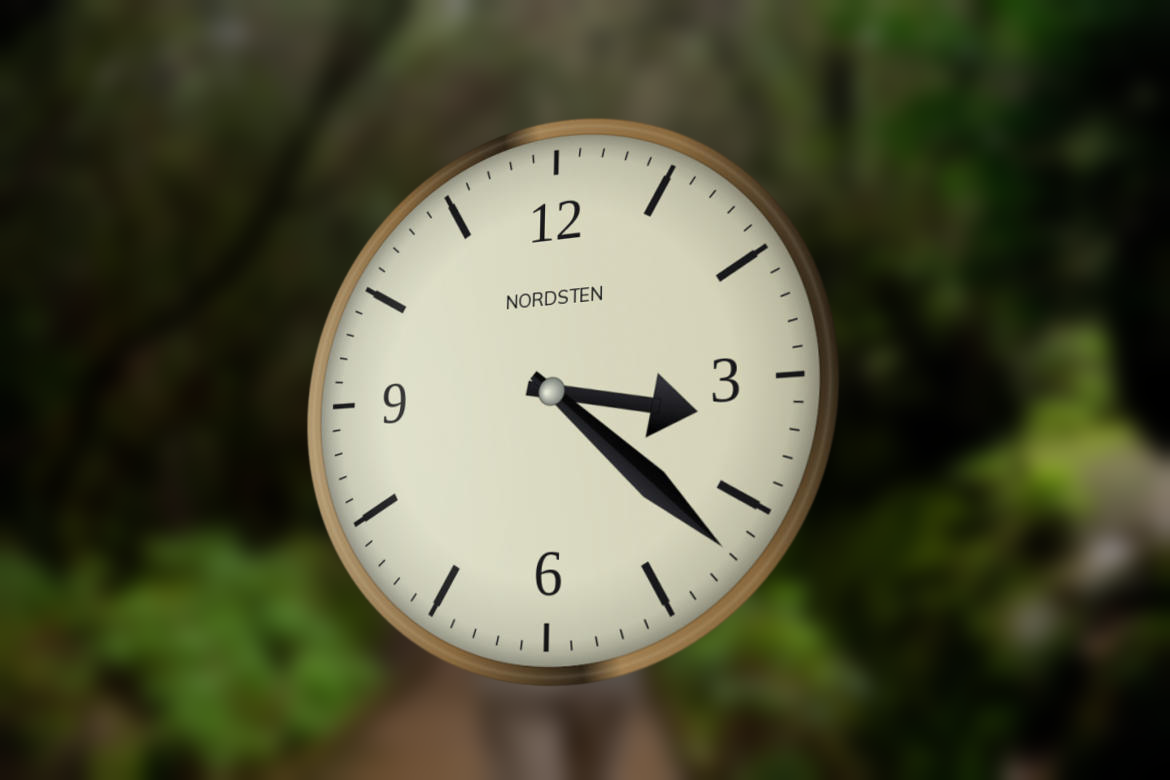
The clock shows h=3 m=22
